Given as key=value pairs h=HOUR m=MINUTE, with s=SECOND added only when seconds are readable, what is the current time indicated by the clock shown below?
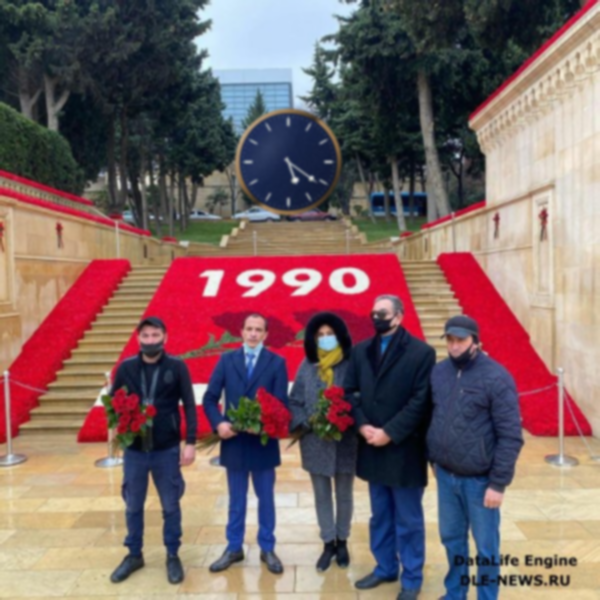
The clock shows h=5 m=21
